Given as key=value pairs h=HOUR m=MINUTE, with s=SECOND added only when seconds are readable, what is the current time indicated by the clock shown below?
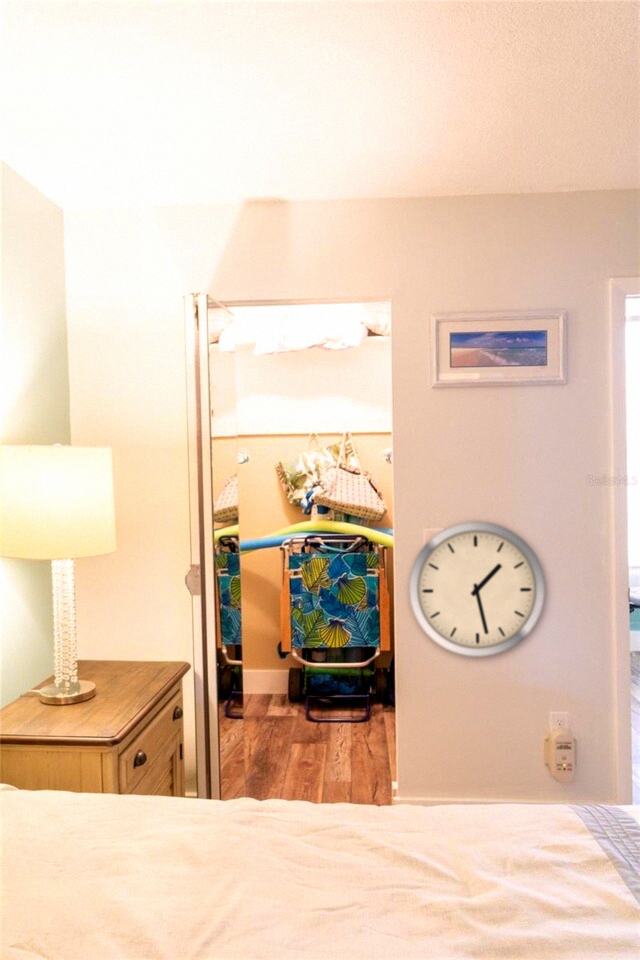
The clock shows h=1 m=28
